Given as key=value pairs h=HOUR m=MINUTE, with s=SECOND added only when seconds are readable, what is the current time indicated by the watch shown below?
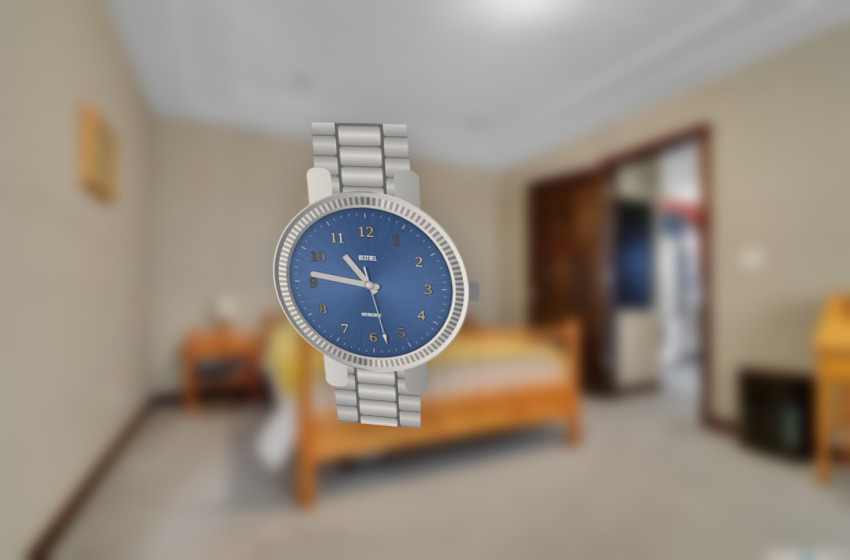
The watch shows h=10 m=46 s=28
